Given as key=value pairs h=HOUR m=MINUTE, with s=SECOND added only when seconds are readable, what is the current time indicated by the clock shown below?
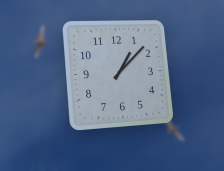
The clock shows h=1 m=8
